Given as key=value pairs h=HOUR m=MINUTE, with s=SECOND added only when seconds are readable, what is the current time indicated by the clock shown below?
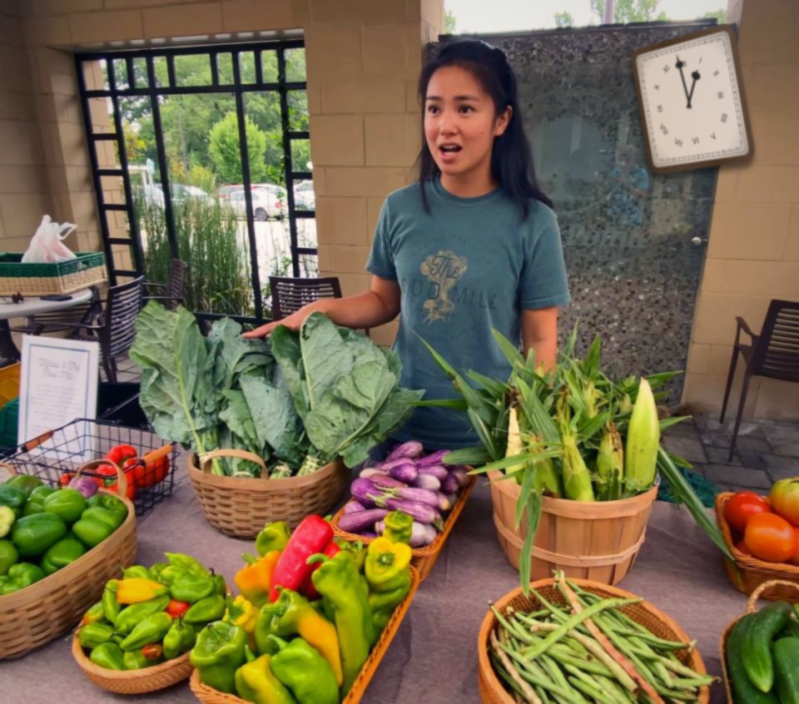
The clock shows h=12 m=59
